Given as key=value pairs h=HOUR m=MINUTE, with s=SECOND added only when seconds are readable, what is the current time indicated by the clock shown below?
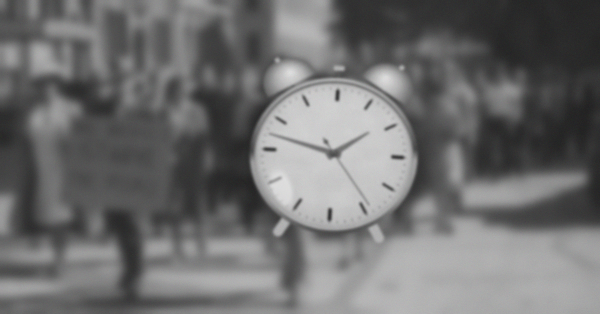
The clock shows h=1 m=47 s=24
